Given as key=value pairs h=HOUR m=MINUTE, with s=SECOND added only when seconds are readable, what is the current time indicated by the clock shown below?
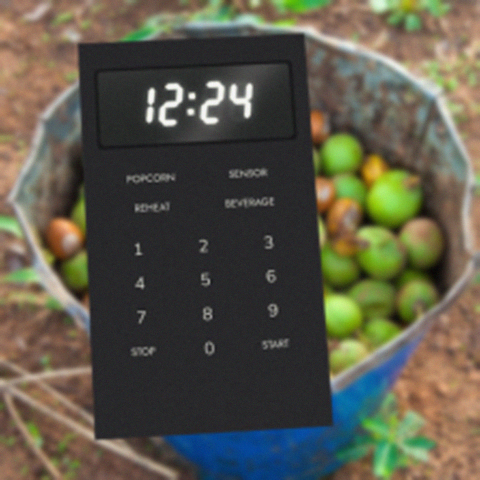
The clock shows h=12 m=24
